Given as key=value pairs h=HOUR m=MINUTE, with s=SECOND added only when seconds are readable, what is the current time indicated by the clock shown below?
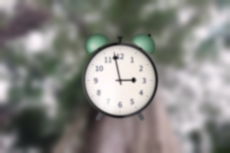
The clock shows h=2 m=58
